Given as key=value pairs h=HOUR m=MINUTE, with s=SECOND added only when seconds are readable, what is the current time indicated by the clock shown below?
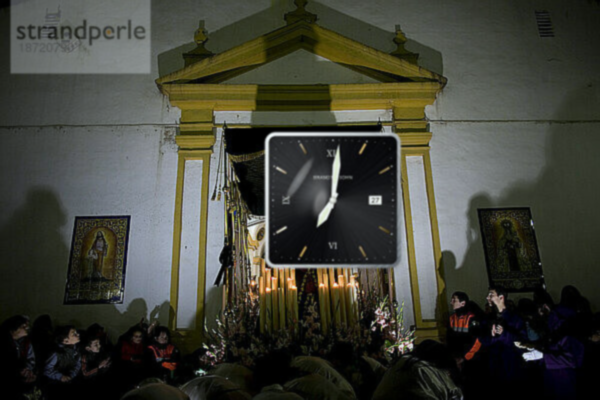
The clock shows h=7 m=1
